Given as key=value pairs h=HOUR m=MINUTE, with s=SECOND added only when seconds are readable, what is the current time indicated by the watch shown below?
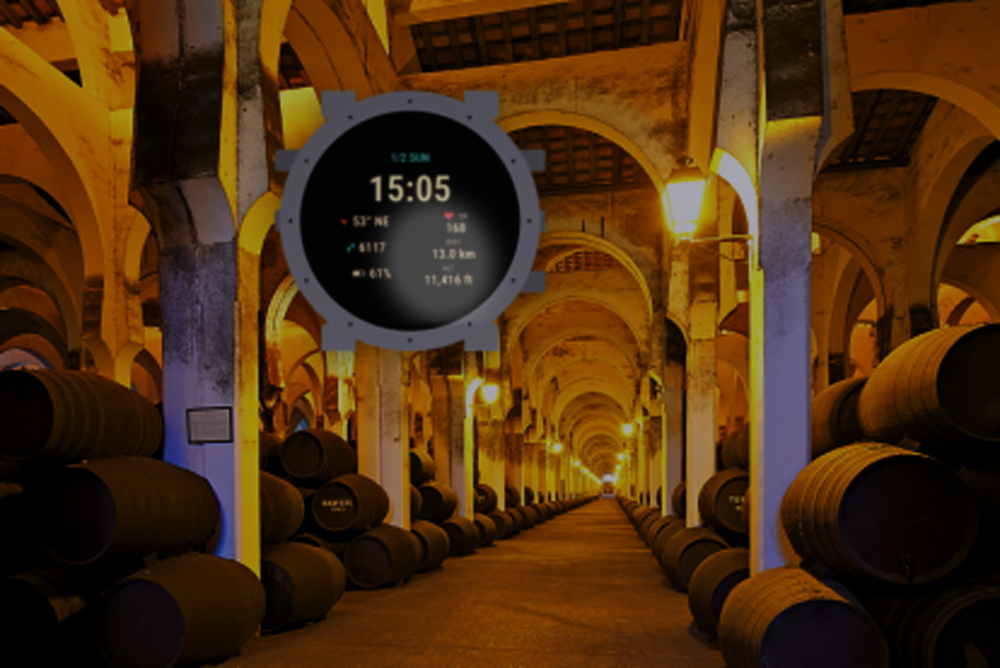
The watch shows h=15 m=5
